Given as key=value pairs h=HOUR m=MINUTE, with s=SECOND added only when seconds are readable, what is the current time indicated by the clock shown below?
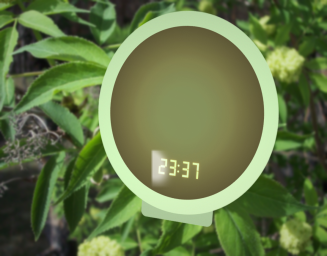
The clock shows h=23 m=37
